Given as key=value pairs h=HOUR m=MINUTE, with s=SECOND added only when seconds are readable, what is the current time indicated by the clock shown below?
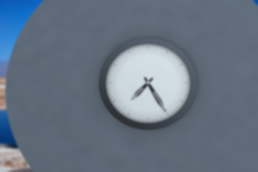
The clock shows h=7 m=25
